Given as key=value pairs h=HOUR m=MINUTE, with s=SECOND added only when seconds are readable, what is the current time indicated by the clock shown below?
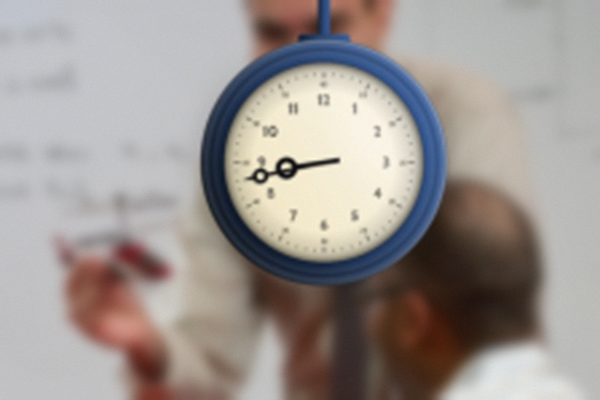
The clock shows h=8 m=43
